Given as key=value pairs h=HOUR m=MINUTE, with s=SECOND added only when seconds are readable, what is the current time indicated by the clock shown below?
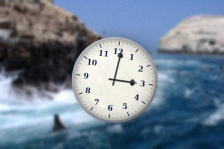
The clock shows h=3 m=1
